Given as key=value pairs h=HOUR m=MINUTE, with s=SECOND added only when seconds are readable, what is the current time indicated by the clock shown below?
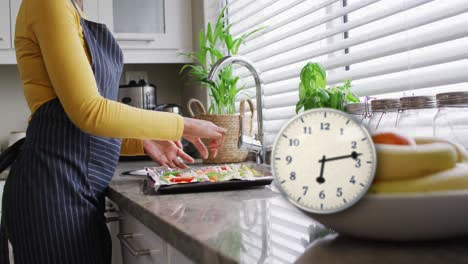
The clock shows h=6 m=13
